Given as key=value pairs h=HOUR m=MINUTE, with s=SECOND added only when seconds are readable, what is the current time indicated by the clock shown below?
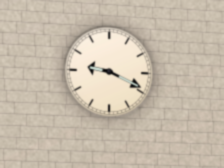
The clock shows h=9 m=19
